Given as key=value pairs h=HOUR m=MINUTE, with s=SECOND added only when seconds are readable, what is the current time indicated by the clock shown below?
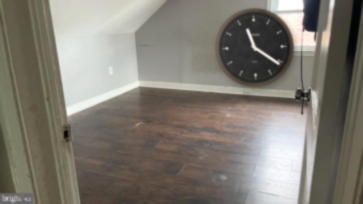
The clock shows h=11 m=21
